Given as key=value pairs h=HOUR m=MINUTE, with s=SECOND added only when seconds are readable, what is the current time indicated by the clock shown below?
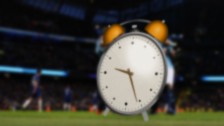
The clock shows h=9 m=26
